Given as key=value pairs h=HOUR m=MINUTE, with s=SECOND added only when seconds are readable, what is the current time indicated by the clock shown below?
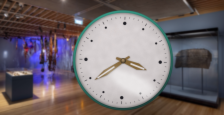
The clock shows h=3 m=39
